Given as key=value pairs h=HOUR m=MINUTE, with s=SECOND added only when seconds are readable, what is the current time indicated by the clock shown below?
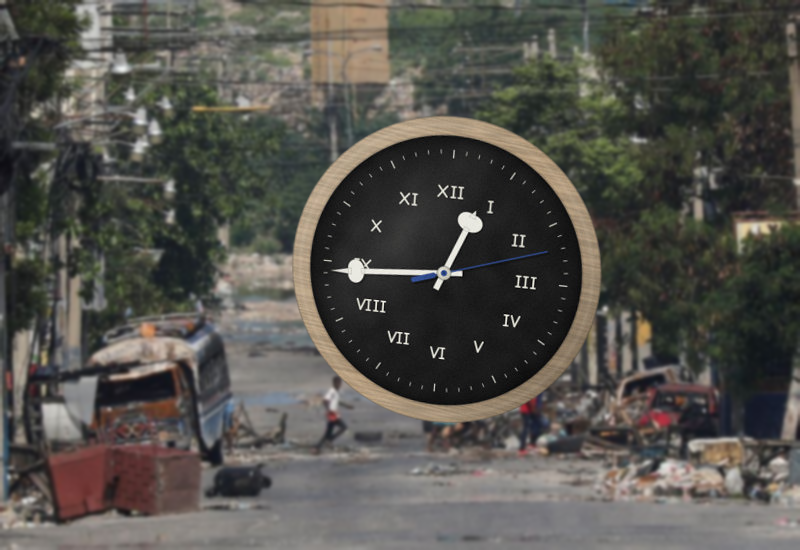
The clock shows h=12 m=44 s=12
